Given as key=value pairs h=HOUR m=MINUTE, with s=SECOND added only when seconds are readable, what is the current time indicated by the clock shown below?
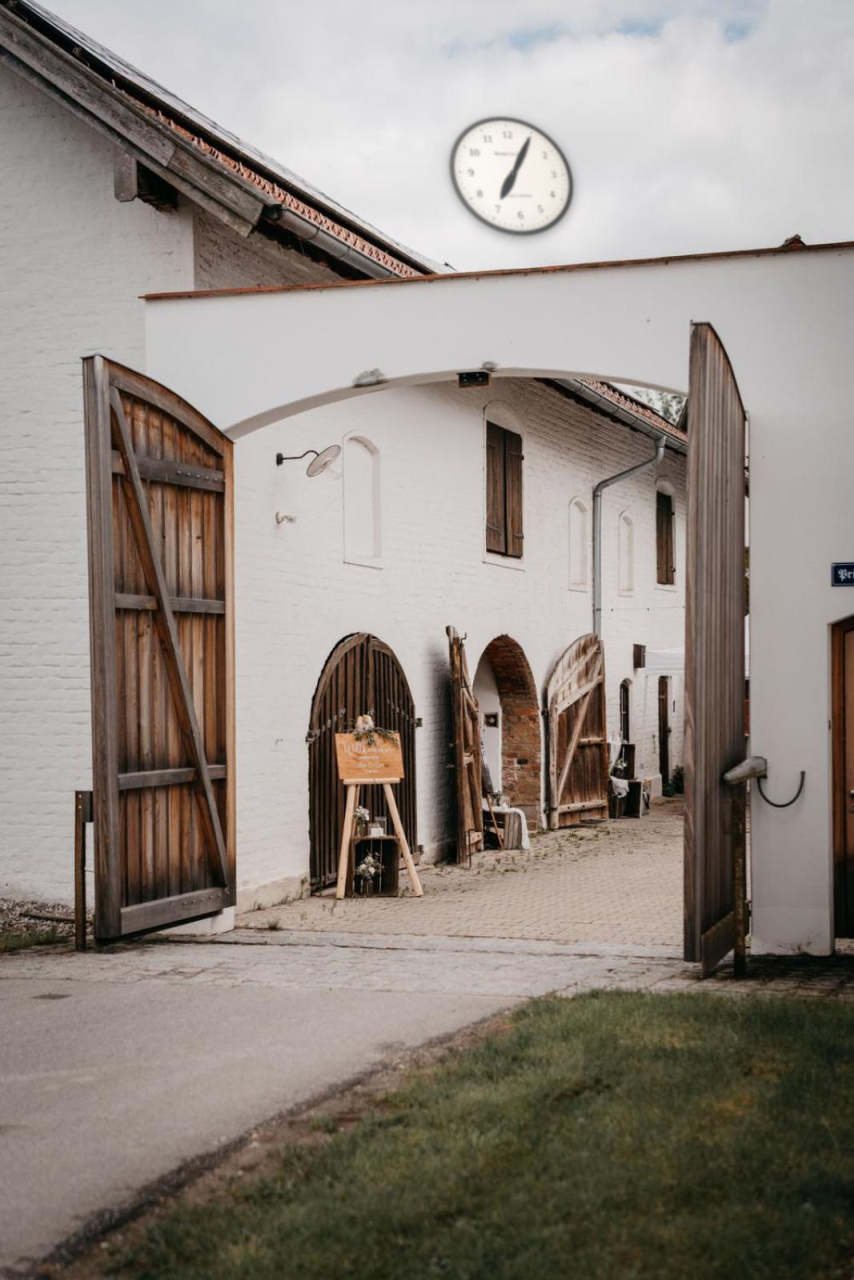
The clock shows h=7 m=5
